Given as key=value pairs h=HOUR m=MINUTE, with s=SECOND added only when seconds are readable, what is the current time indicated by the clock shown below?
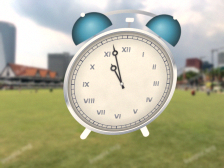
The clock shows h=10 m=57
